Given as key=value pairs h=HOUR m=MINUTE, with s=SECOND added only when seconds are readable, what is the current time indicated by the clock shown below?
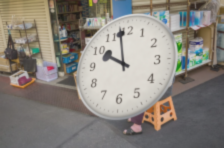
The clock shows h=9 m=58
